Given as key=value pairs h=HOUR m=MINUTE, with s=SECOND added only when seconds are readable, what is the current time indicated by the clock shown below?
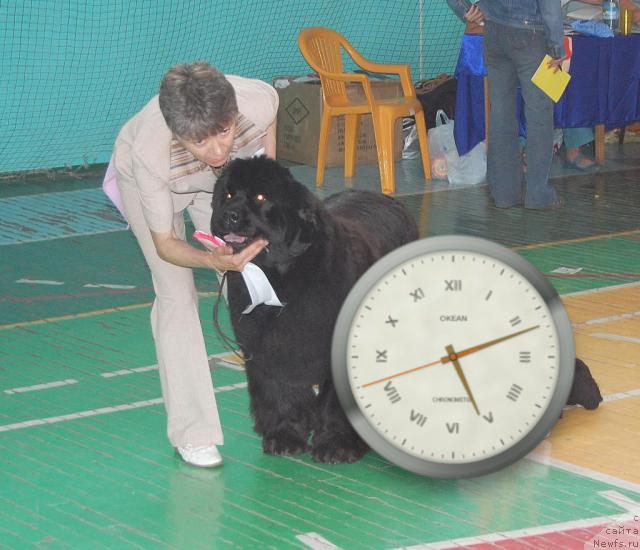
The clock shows h=5 m=11 s=42
